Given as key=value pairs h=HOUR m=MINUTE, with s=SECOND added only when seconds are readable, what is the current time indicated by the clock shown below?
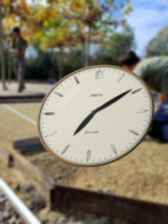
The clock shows h=7 m=9
